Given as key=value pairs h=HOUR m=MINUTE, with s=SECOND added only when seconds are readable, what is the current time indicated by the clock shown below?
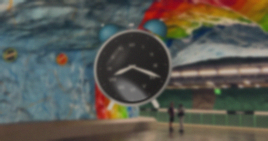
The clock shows h=8 m=19
